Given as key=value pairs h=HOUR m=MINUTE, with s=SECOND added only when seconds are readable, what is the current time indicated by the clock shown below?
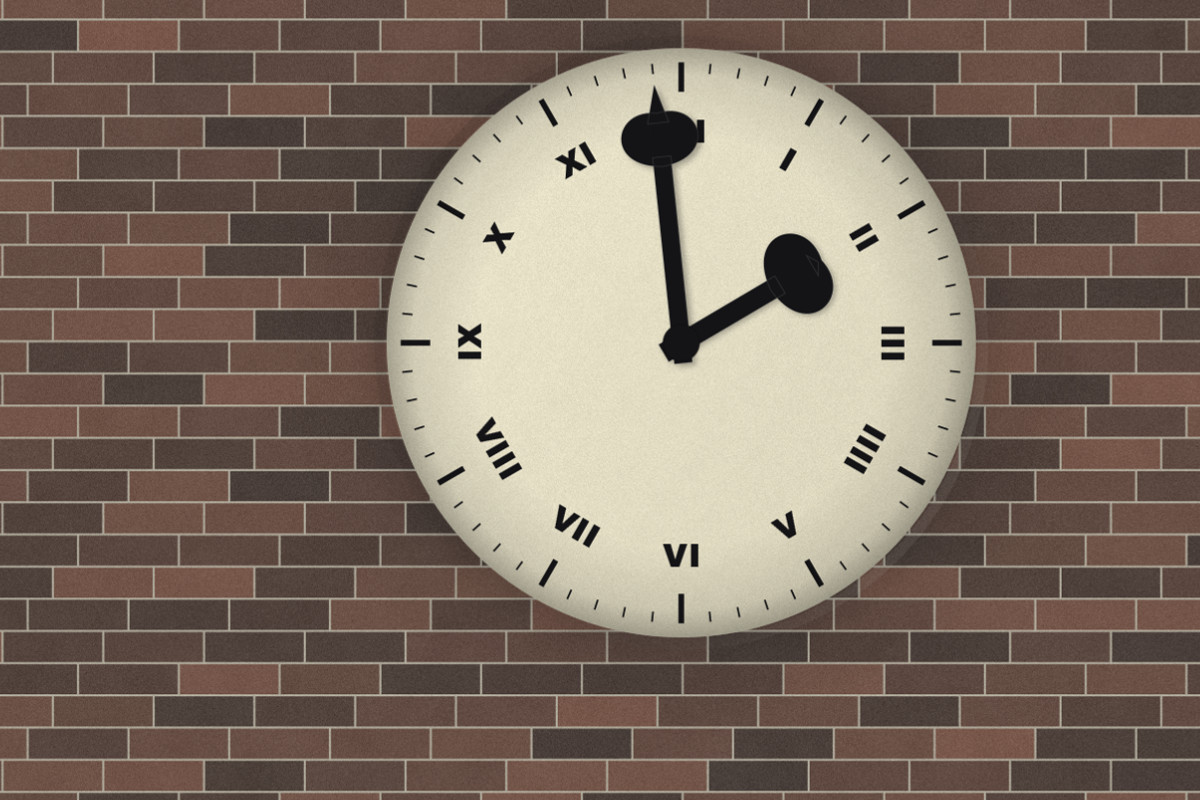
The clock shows h=1 m=59
